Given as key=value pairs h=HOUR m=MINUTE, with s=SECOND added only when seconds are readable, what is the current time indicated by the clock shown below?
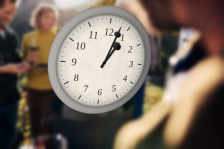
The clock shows h=1 m=3
